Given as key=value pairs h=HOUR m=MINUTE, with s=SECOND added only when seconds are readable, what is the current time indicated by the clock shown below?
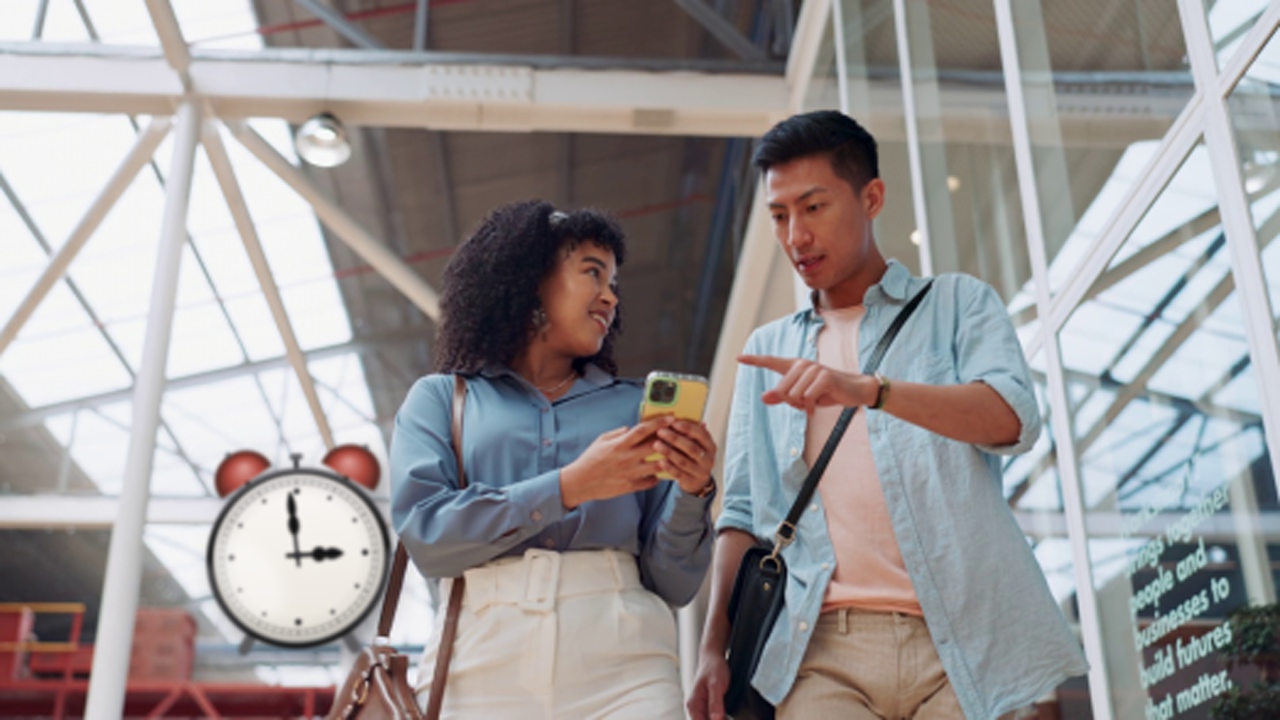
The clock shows h=2 m=59
